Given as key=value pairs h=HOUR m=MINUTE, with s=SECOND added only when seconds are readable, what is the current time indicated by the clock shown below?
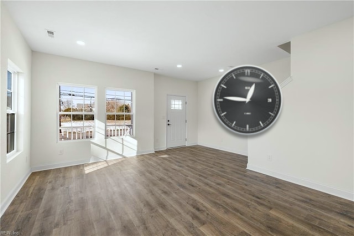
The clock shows h=12 m=46
